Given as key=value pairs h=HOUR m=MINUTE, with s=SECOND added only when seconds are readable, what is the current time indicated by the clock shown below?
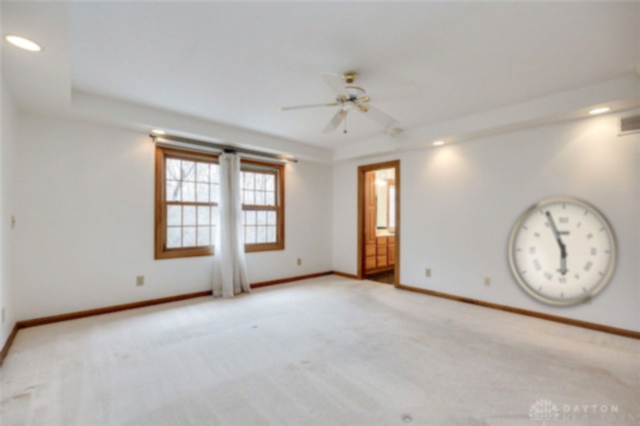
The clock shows h=5 m=56
